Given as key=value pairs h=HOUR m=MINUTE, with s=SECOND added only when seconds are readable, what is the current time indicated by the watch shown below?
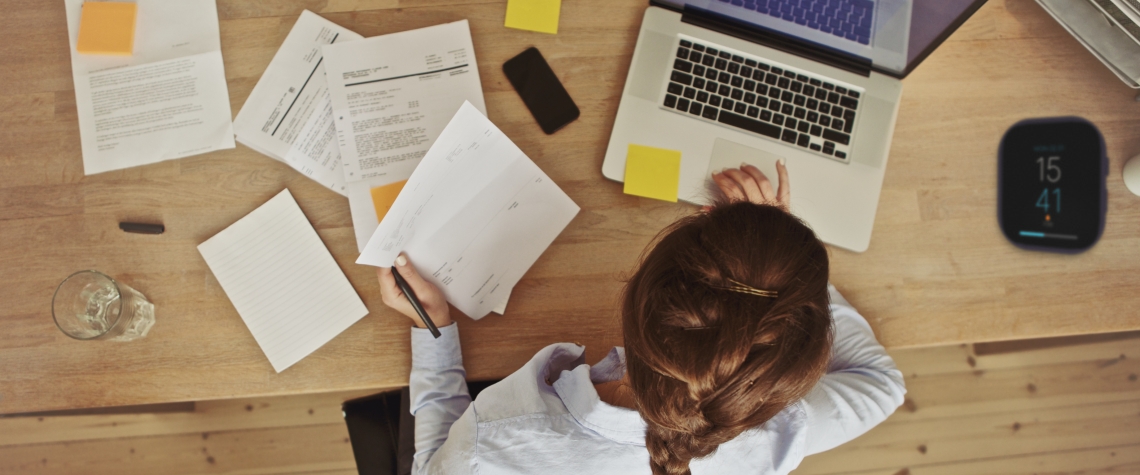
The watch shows h=15 m=41
